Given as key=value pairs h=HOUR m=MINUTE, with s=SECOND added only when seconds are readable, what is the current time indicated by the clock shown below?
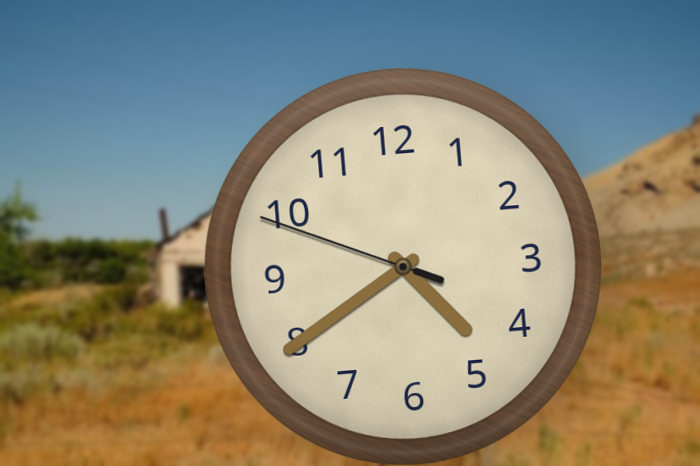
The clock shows h=4 m=39 s=49
